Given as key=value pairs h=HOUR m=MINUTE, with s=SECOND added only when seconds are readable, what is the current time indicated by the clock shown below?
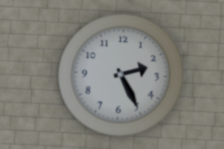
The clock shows h=2 m=25
